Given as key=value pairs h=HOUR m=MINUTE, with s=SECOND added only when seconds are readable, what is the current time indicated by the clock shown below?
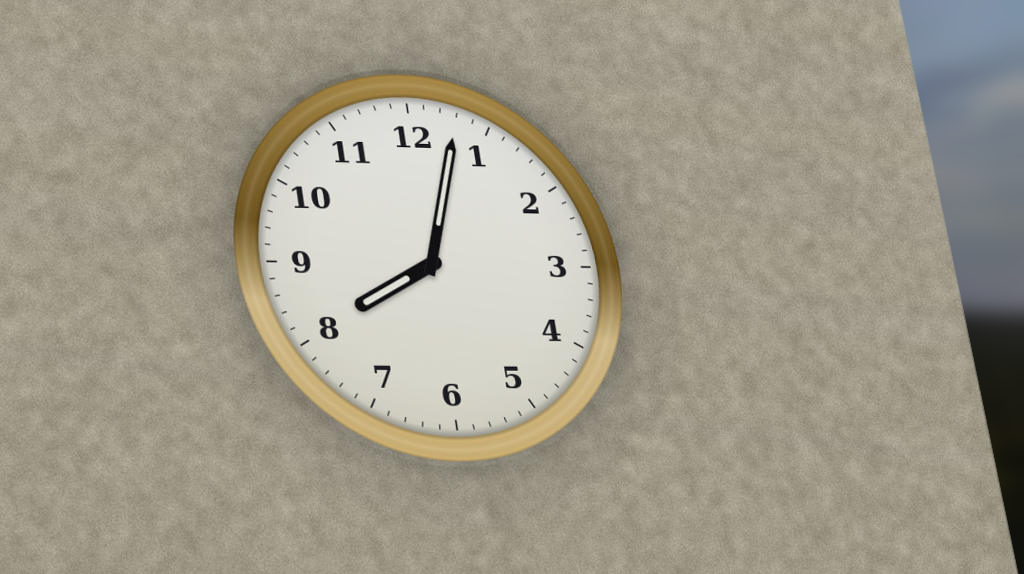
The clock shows h=8 m=3
